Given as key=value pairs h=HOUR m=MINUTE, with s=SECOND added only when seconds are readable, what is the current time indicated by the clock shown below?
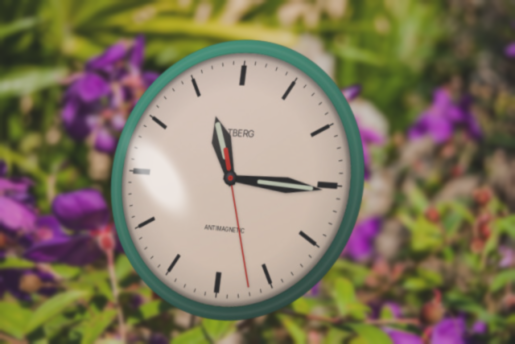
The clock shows h=11 m=15 s=27
